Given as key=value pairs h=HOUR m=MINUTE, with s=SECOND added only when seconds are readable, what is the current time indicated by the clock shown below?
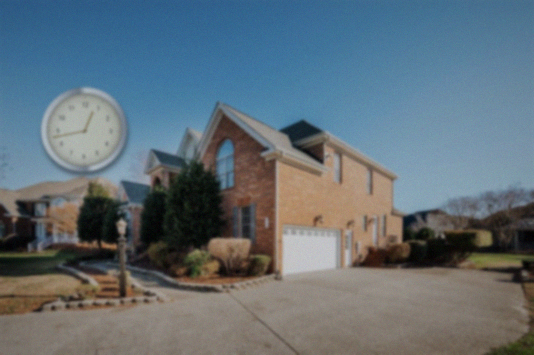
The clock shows h=12 m=43
